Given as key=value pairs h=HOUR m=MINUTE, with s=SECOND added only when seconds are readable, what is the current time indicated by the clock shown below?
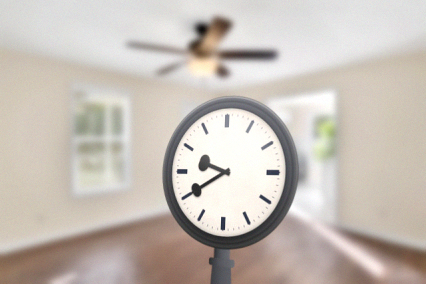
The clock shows h=9 m=40
